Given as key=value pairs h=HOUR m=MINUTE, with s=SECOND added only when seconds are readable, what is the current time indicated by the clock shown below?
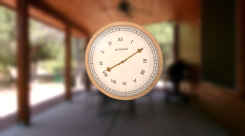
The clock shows h=8 m=10
